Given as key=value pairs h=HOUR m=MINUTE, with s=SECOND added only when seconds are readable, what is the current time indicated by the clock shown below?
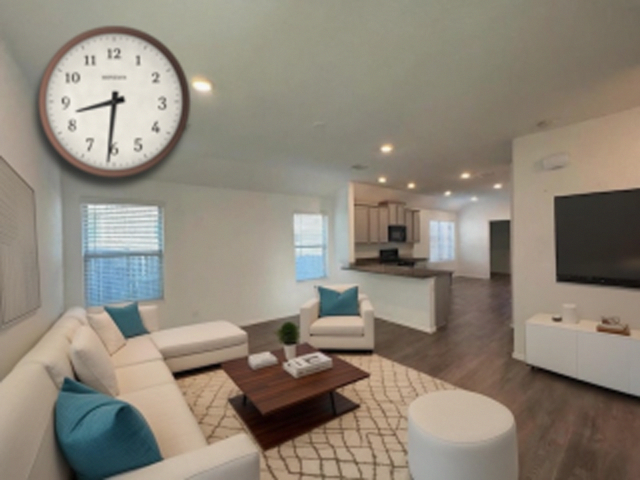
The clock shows h=8 m=31
